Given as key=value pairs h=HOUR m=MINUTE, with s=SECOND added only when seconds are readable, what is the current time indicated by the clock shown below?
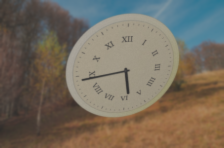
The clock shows h=5 m=44
